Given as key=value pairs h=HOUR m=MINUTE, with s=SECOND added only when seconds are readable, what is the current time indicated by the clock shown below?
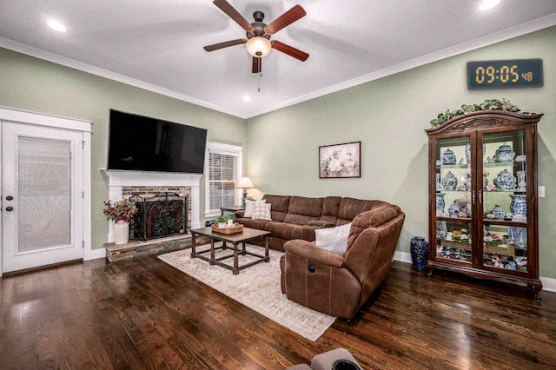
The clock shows h=9 m=5 s=48
